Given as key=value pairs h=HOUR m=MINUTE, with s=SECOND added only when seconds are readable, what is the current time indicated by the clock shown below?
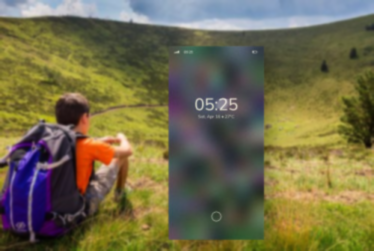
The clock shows h=5 m=25
